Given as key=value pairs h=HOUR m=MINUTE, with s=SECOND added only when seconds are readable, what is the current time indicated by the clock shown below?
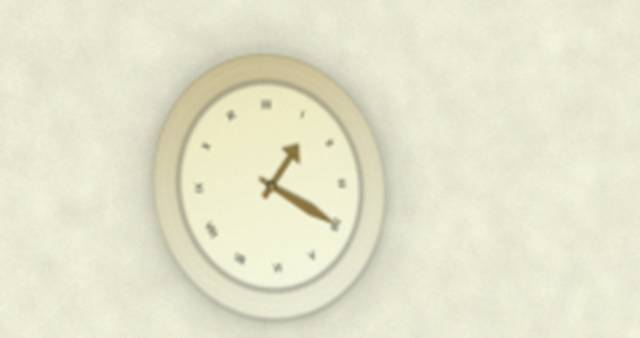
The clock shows h=1 m=20
